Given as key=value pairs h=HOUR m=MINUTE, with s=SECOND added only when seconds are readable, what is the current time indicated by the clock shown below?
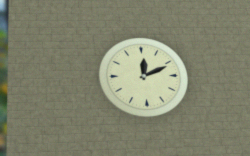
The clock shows h=12 m=11
